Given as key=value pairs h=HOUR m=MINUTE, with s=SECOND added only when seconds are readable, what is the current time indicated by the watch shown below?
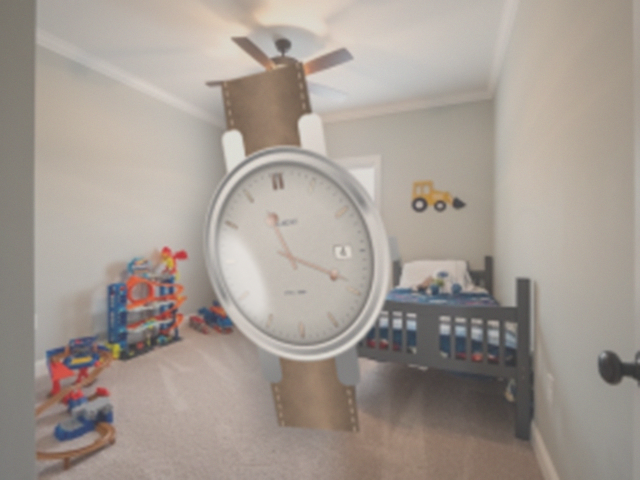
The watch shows h=11 m=19
